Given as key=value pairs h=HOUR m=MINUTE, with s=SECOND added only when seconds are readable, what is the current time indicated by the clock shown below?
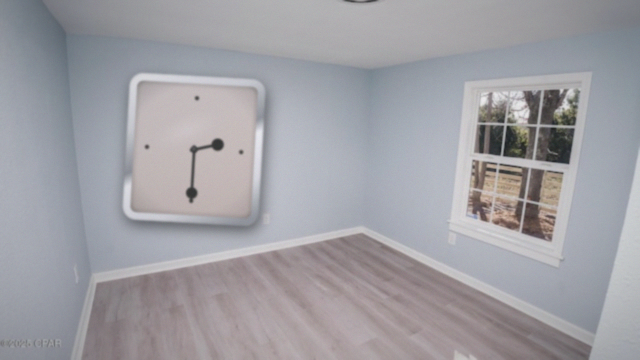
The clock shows h=2 m=30
